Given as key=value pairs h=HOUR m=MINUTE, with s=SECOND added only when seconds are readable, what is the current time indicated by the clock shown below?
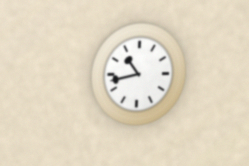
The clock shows h=10 m=43
